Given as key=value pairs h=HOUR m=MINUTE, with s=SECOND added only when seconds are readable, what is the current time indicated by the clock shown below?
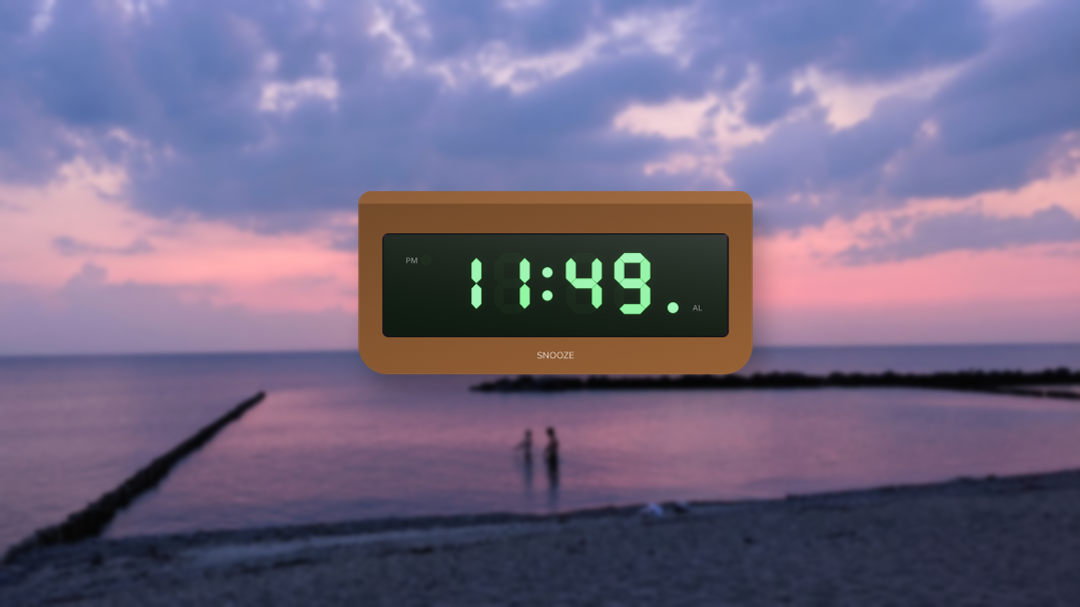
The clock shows h=11 m=49
